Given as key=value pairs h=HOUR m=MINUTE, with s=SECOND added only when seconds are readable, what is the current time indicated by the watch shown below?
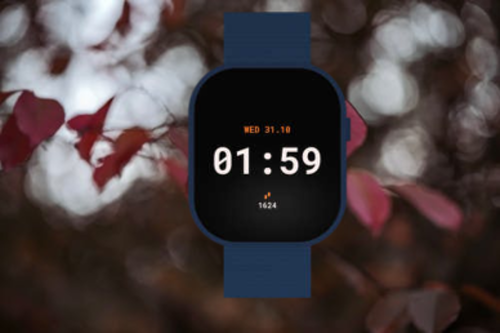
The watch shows h=1 m=59
